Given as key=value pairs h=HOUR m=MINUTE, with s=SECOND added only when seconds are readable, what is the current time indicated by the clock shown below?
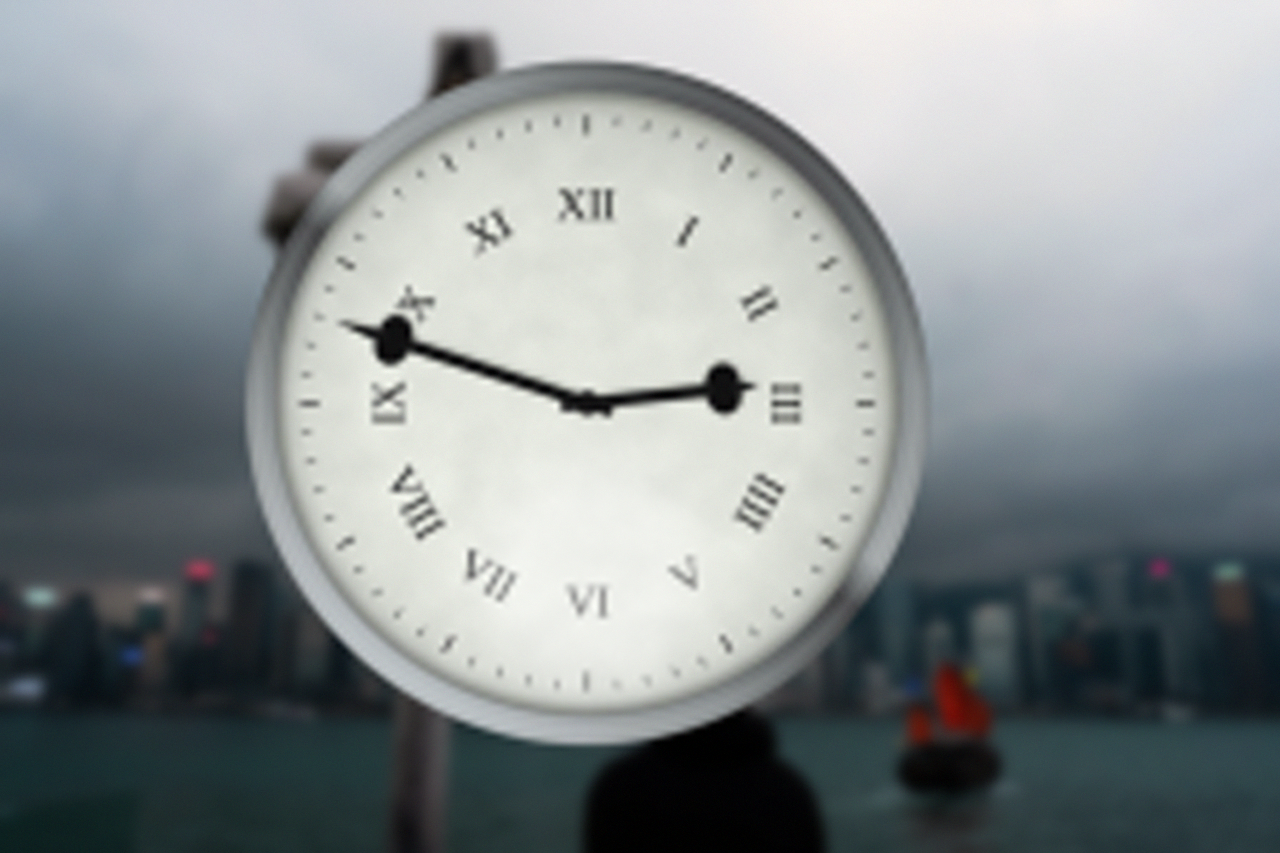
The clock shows h=2 m=48
